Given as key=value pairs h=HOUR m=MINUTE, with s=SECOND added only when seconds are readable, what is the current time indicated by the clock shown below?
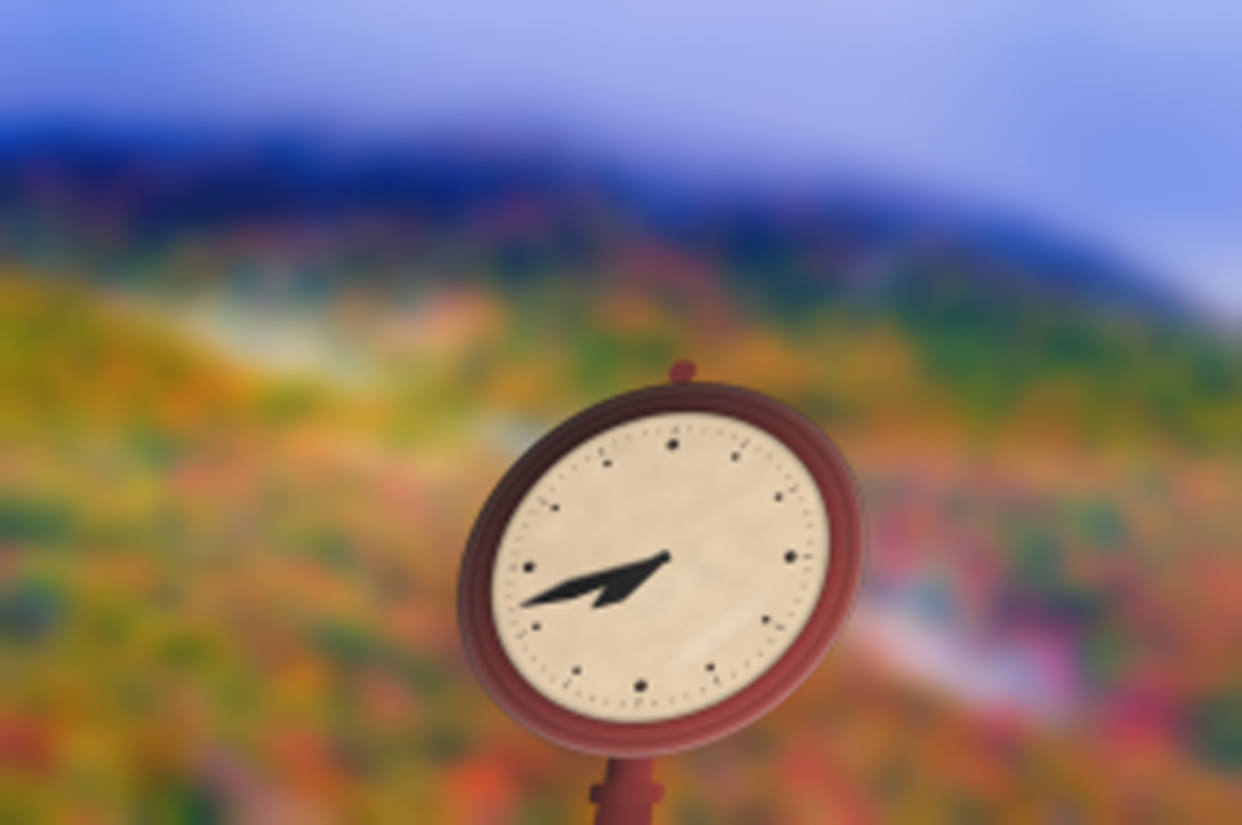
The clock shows h=7 m=42
